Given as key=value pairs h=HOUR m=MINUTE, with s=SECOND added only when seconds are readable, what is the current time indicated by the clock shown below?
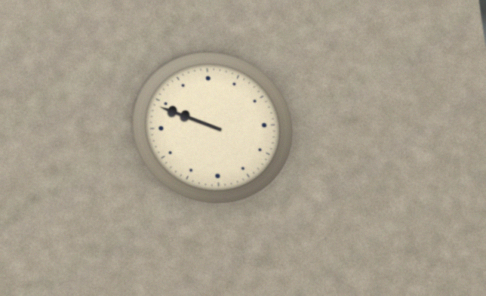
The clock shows h=9 m=49
